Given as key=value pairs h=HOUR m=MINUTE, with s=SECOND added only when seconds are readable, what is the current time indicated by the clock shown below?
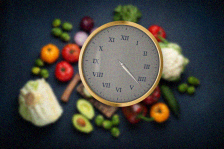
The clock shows h=4 m=22
